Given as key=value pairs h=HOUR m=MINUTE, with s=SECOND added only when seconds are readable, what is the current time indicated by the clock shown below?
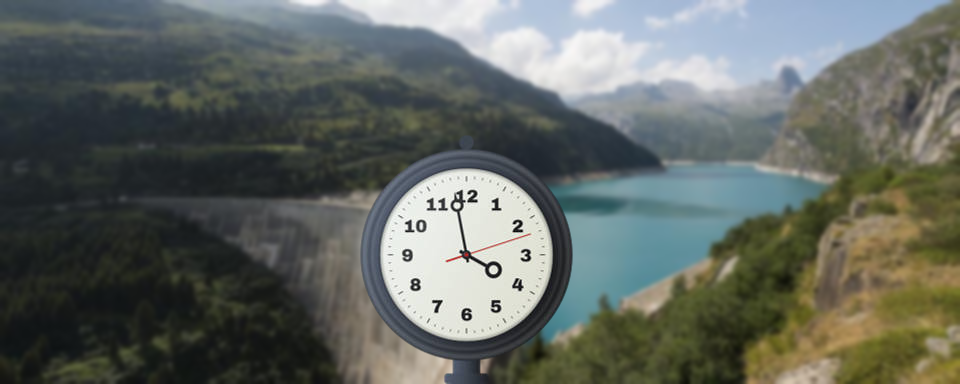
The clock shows h=3 m=58 s=12
